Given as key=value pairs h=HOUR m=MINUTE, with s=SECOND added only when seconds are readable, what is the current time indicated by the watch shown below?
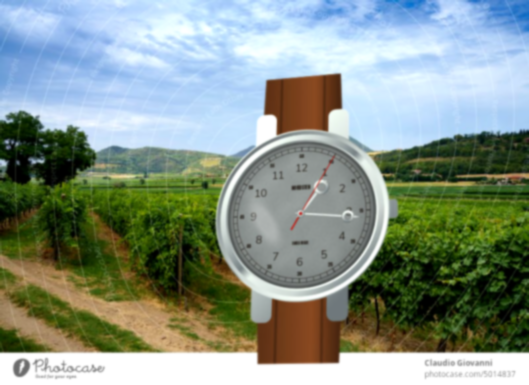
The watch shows h=1 m=16 s=5
